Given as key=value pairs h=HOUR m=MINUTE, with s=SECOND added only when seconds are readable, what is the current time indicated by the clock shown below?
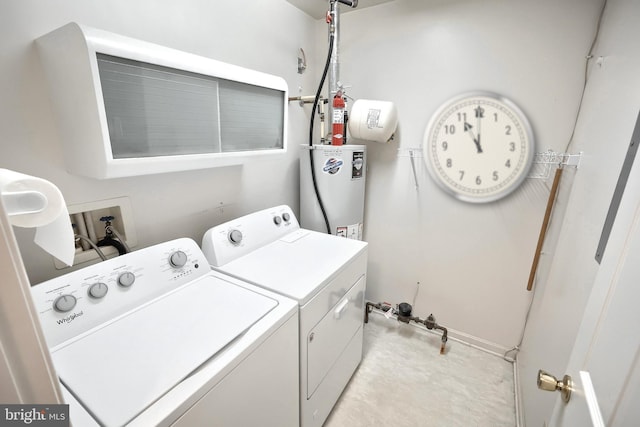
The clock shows h=11 m=0
